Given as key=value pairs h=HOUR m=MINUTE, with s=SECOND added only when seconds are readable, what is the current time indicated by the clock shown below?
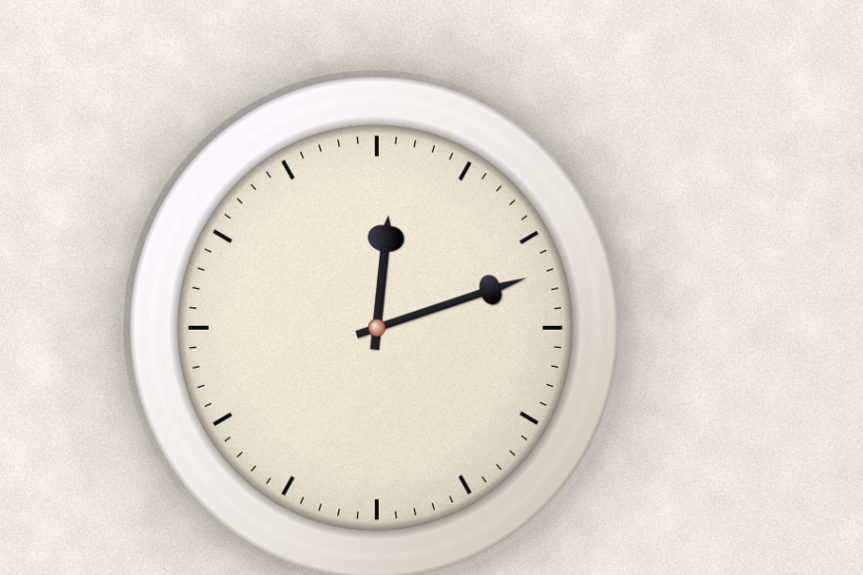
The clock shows h=12 m=12
